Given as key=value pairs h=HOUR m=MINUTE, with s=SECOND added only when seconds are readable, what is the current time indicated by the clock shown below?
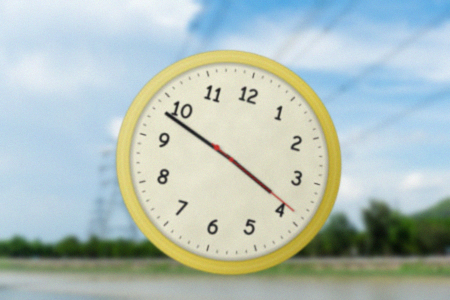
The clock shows h=3 m=48 s=19
